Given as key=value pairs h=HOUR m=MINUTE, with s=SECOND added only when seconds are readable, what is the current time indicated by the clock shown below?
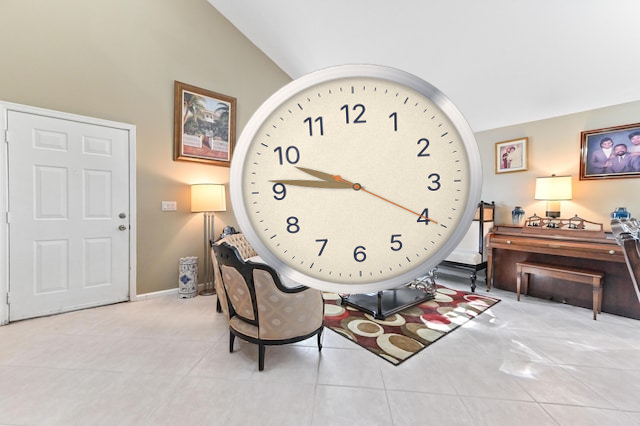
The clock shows h=9 m=46 s=20
